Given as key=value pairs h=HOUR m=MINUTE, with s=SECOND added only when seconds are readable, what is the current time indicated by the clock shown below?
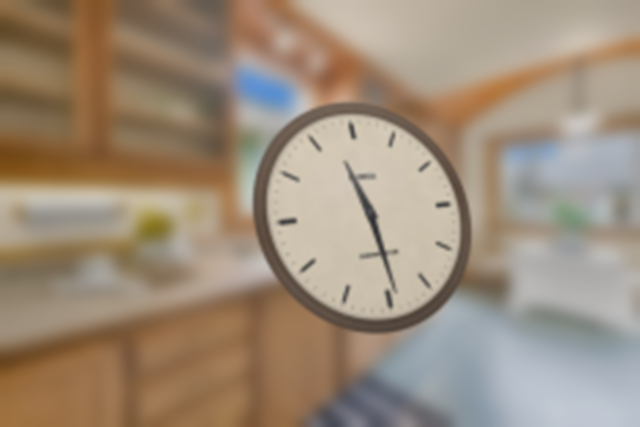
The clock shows h=11 m=29
